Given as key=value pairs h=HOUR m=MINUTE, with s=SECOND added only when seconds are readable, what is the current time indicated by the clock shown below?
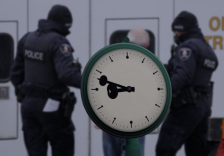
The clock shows h=8 m=48
